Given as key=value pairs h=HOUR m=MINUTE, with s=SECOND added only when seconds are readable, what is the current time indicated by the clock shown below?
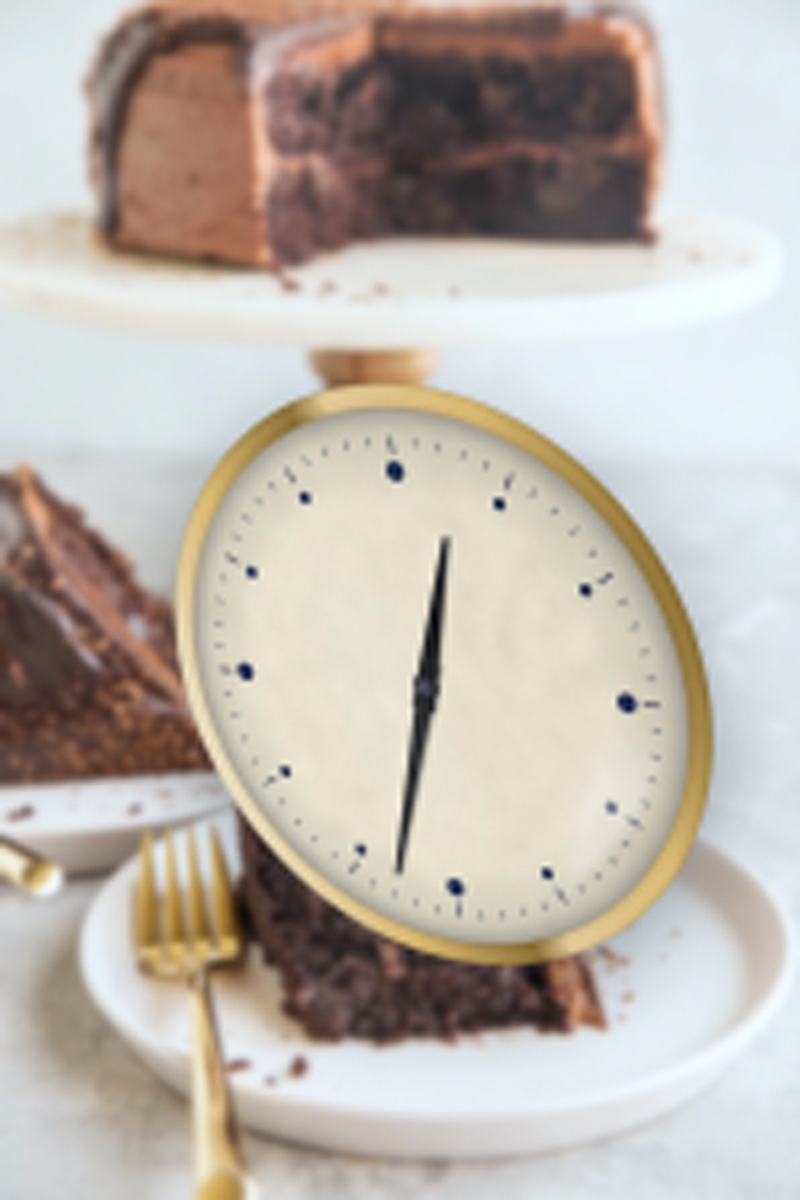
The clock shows h=12 m=33
